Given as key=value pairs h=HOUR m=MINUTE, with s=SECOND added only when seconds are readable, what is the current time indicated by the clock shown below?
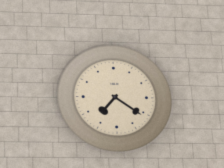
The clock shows h=7 m=21
